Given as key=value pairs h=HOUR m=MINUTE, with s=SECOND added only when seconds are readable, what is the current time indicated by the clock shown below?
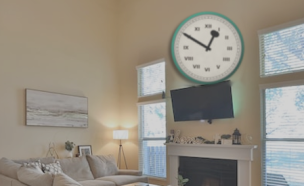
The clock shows h=12 m=50
